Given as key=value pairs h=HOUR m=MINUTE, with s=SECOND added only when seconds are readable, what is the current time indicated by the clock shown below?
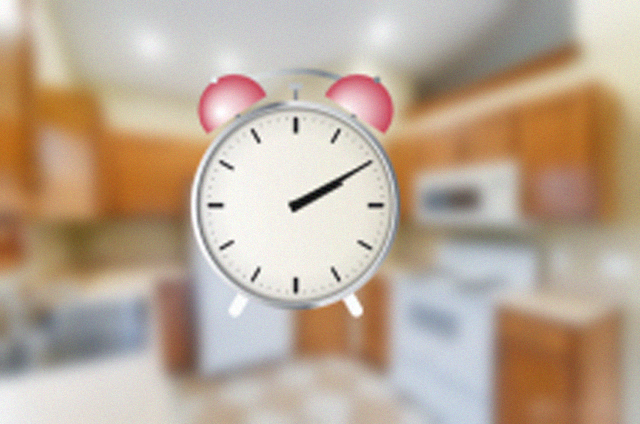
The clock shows h=2 m=10
